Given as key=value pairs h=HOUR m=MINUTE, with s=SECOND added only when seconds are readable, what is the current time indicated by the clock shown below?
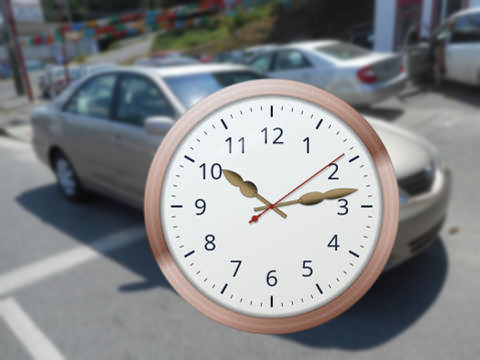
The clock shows h=10 m=13 s=9
